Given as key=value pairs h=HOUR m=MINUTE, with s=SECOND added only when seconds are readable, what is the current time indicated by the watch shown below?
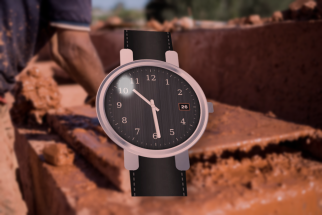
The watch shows h=10 m=29
